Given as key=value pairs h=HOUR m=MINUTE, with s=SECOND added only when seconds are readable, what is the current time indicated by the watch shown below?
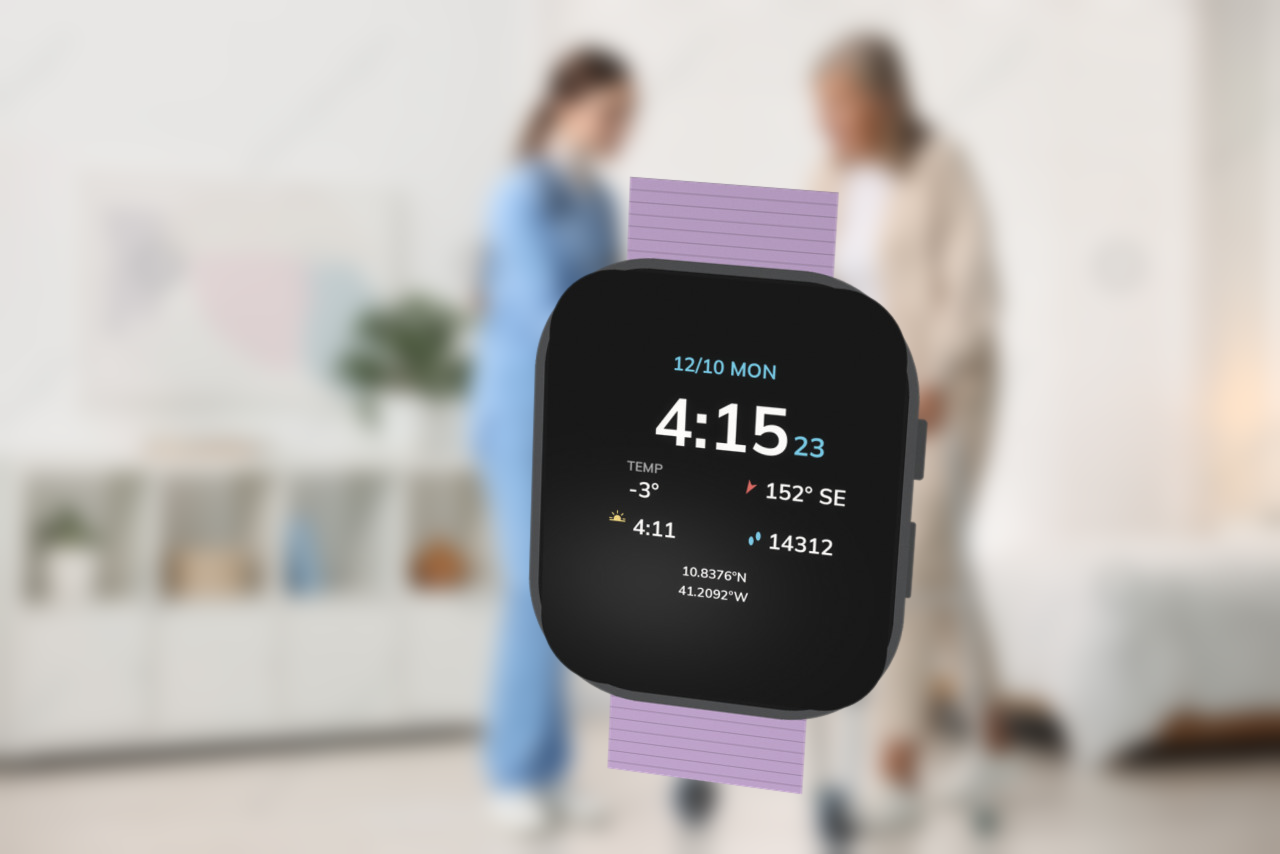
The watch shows h=4 m=15 s=23
